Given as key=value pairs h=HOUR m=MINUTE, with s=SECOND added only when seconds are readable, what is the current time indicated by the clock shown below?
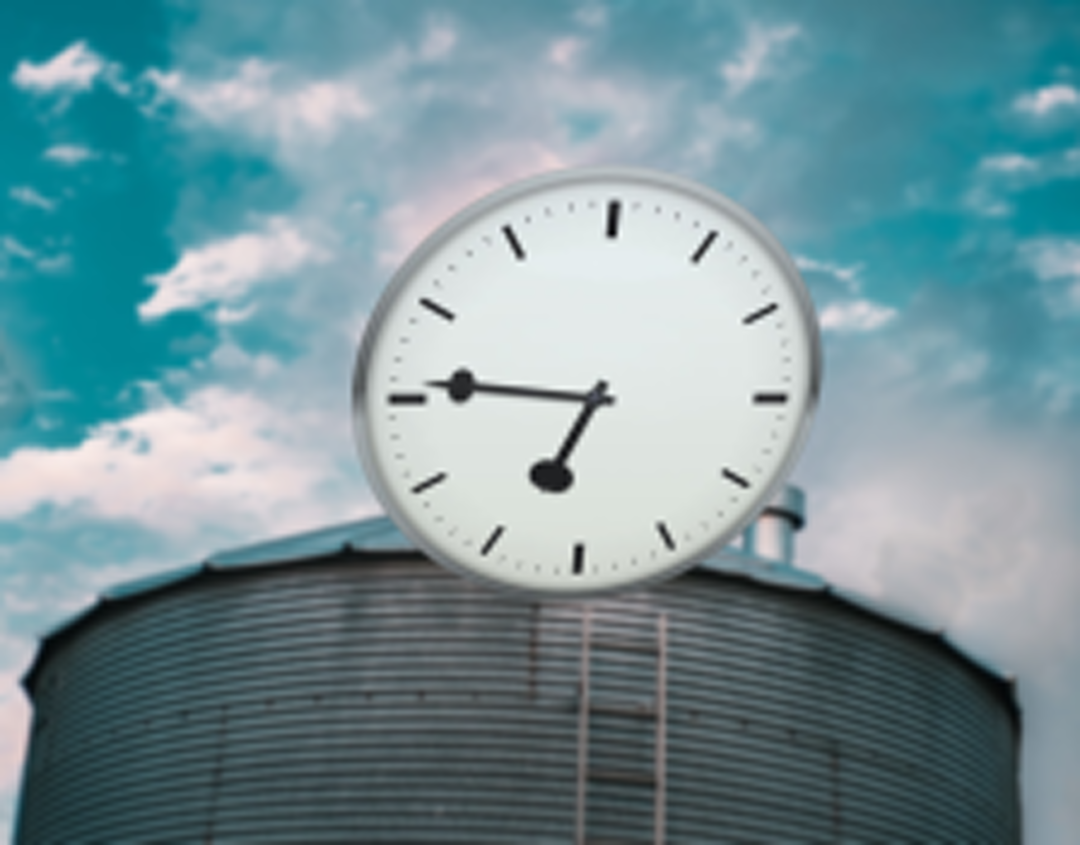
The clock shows h=6 m=46
